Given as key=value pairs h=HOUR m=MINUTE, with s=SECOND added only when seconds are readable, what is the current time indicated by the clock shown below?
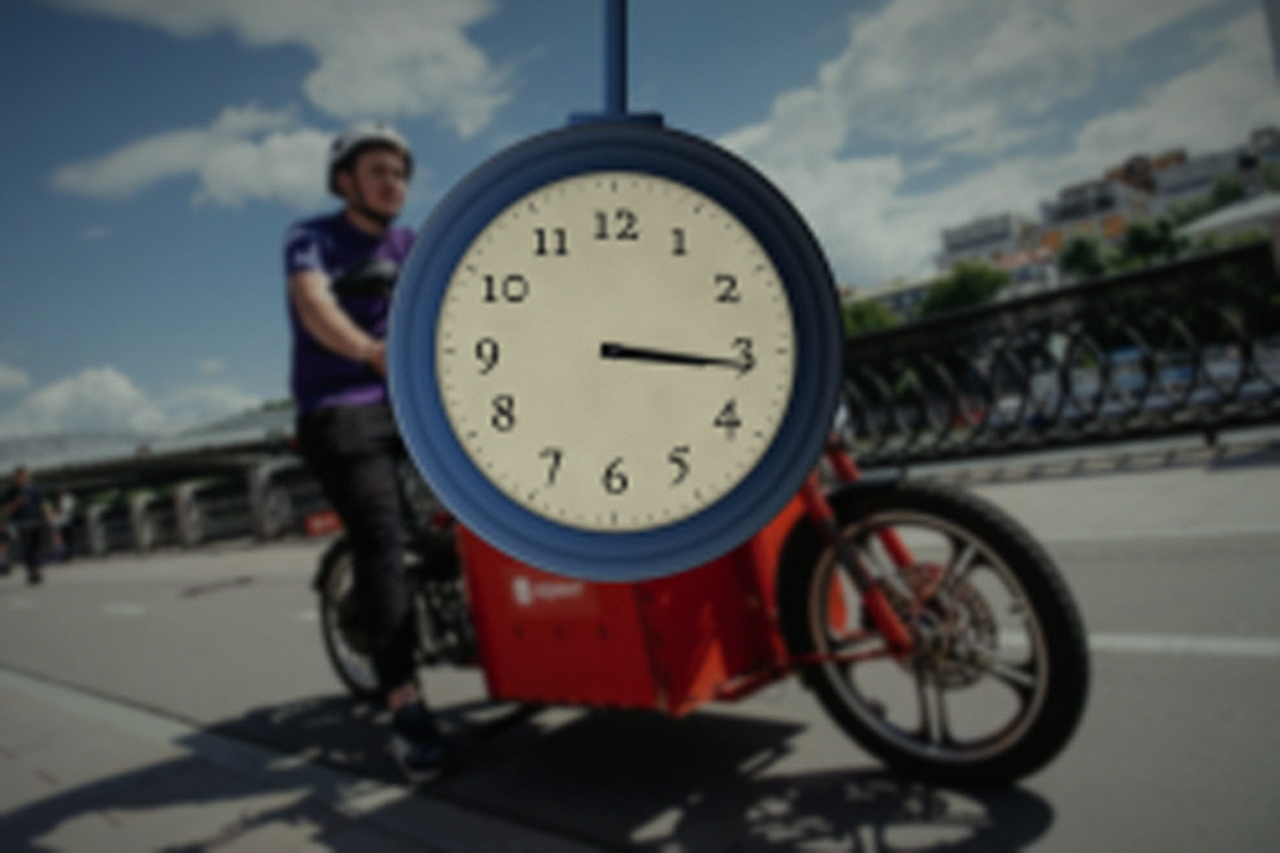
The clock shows h=3 m=16
